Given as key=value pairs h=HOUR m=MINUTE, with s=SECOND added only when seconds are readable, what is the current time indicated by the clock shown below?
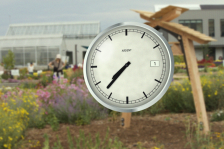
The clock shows h=7 m=37
